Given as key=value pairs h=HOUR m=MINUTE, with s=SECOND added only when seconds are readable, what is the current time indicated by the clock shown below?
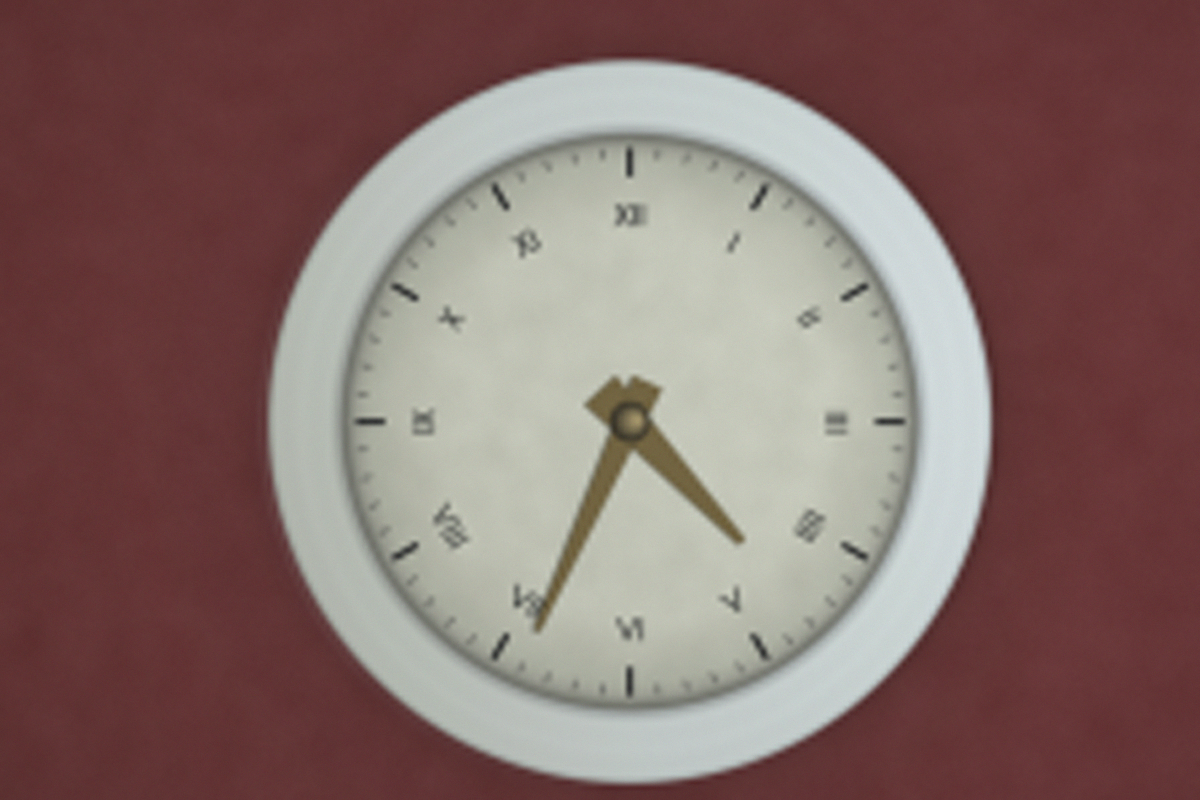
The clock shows h=4 m=34
